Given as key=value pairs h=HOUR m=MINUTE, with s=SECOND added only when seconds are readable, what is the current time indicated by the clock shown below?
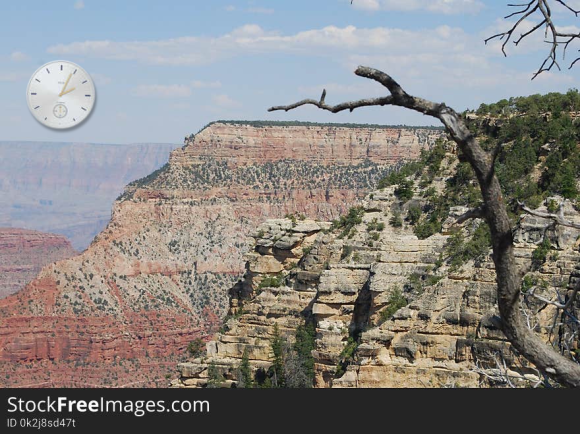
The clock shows h=2 m=4
